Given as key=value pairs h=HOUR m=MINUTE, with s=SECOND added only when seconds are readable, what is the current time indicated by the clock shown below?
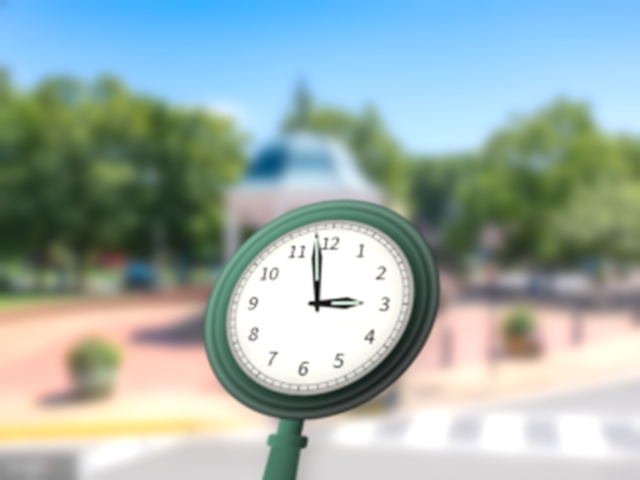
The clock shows h=2 m=58
